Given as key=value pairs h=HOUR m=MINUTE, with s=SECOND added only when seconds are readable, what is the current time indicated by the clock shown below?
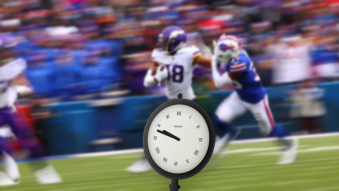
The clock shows h=9 m=48
